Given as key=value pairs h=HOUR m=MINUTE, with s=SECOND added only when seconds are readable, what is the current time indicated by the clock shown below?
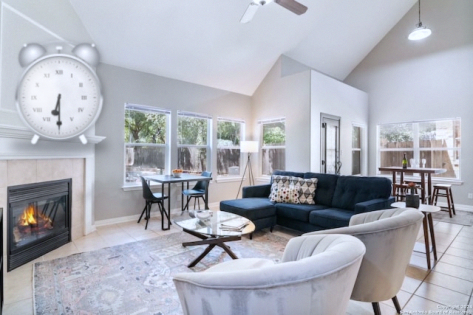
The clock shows h=6 m=30
